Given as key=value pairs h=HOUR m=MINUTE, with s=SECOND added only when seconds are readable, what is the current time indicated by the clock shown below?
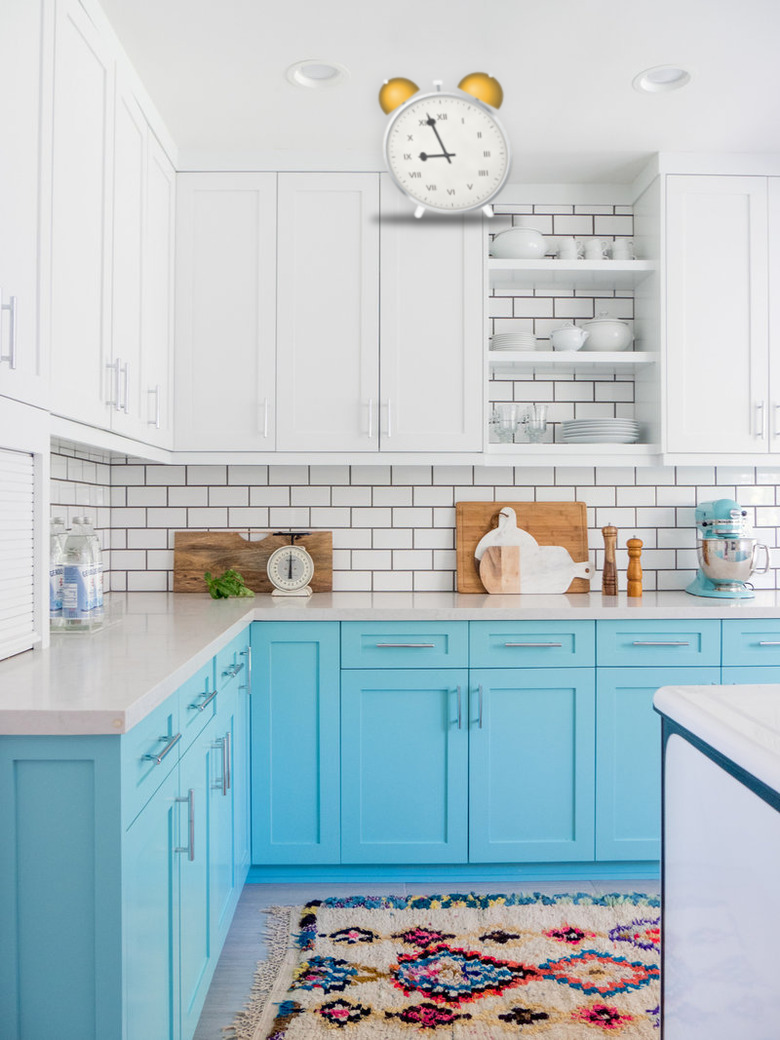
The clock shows h=8 m=57
